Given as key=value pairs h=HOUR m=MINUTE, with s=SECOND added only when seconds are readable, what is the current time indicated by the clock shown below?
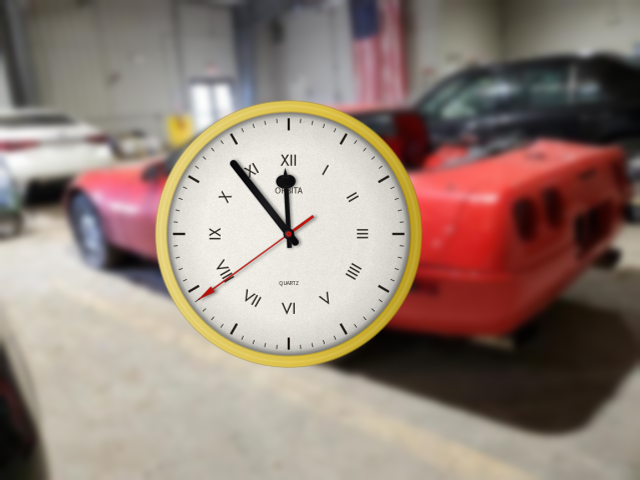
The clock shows h=11 m=53 s=39
